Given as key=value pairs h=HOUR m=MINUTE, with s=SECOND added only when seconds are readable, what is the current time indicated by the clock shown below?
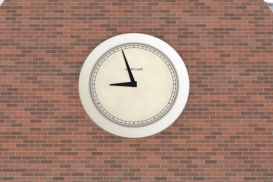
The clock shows h=8 m=57
